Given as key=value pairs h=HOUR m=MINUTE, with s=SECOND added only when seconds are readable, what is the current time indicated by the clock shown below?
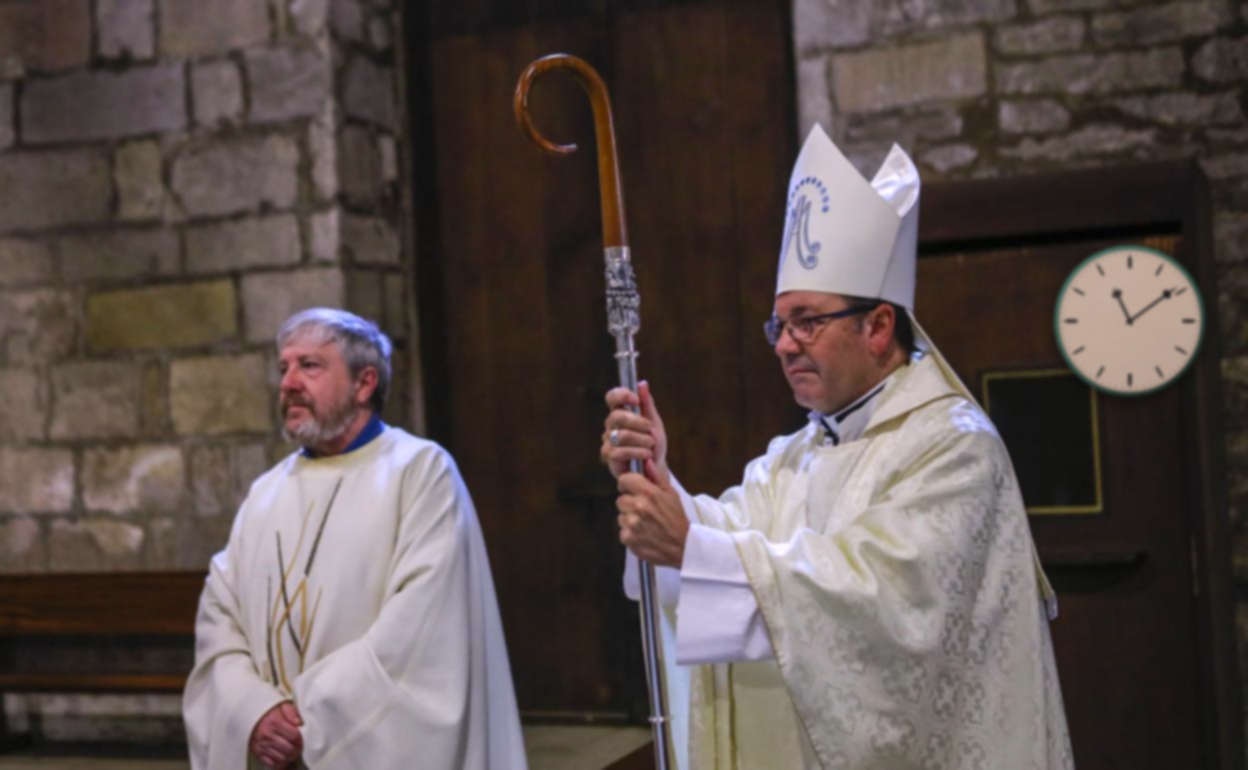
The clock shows h=11 m=9
